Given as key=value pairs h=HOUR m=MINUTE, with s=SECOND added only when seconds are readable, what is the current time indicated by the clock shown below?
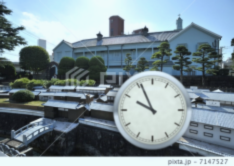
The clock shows h=9 m=56
